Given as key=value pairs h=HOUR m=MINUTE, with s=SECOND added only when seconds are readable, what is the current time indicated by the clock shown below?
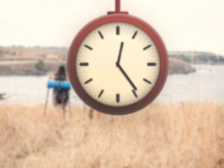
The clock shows h=12 m=24
